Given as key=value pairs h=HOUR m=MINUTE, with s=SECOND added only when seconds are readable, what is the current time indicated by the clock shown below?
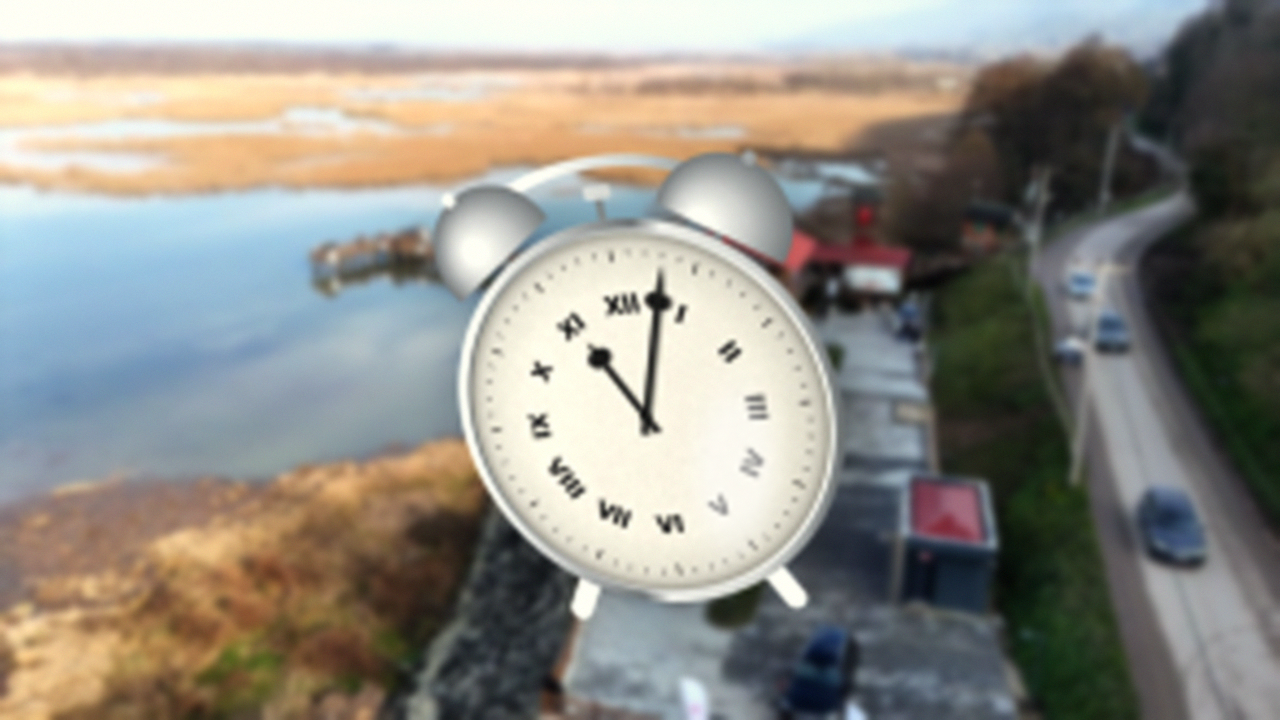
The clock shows h=11 m=3
